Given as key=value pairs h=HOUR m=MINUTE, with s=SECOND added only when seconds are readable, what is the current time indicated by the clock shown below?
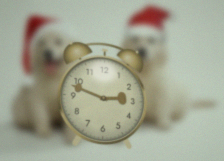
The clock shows h=2 m=48
